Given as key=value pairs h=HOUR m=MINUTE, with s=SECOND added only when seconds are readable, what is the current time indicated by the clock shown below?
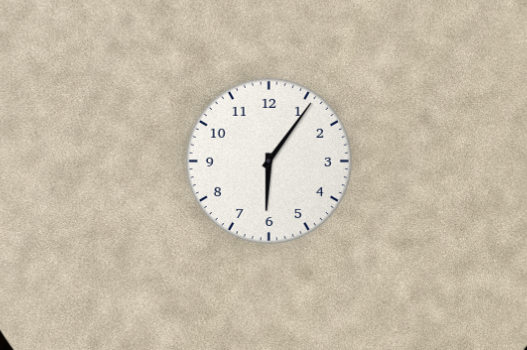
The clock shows h=6 m=6
